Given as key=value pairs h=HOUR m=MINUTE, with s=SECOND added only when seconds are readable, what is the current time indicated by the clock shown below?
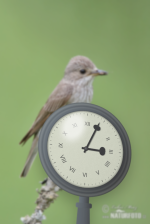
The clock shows h=3 m=4
